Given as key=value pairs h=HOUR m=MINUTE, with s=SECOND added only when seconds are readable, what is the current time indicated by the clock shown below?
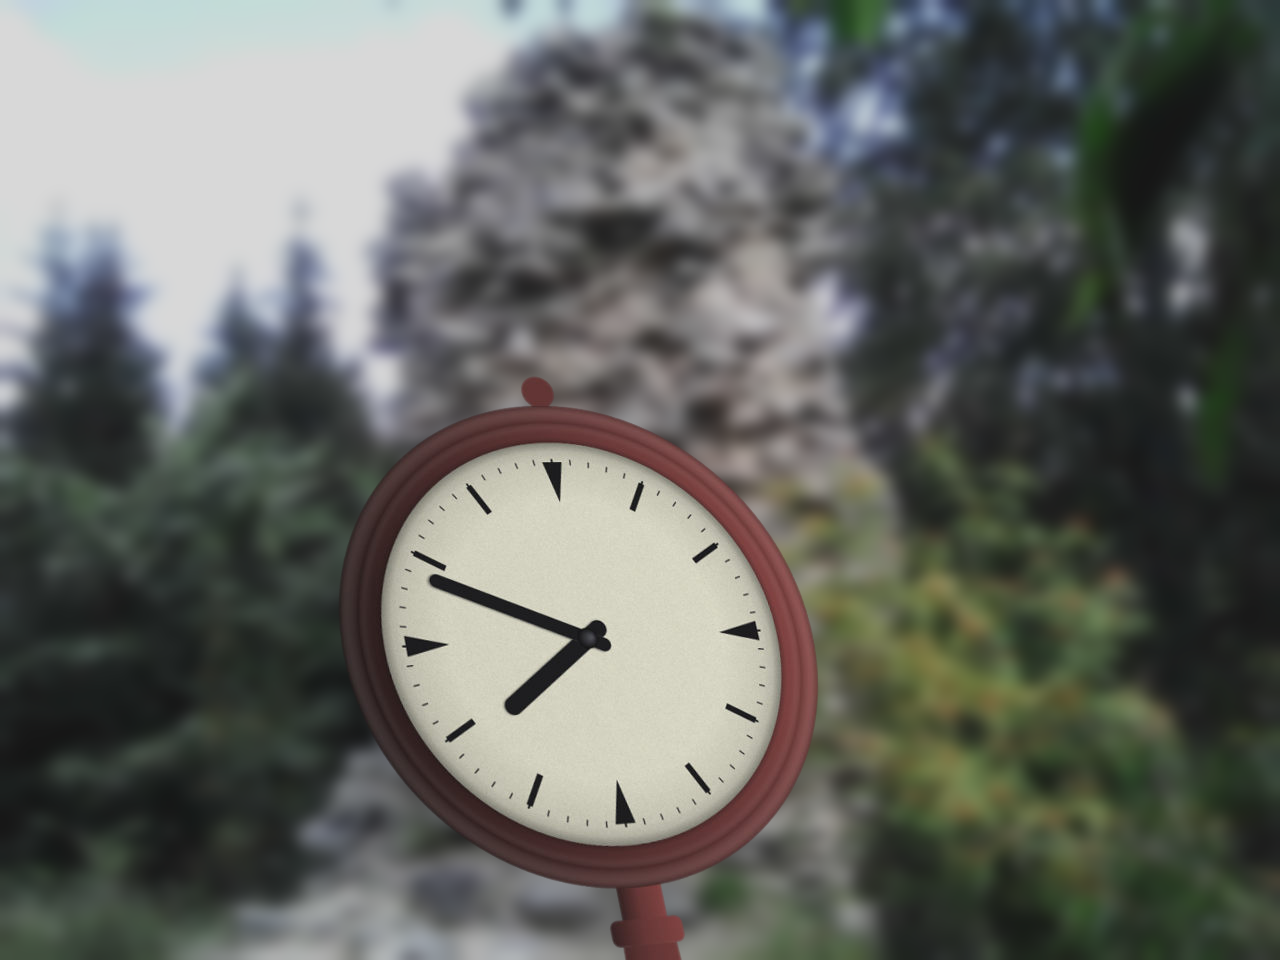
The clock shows h=7 m=49
